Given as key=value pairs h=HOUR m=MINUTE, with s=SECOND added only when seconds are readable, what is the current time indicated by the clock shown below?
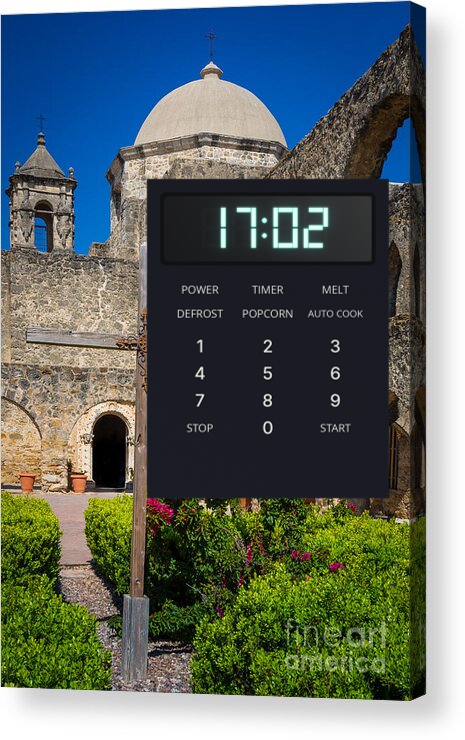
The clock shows h=17 m=2
